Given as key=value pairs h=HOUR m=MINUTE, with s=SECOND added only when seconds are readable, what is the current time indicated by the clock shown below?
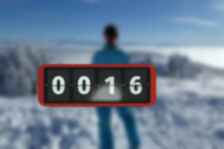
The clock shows h=0 m=16
